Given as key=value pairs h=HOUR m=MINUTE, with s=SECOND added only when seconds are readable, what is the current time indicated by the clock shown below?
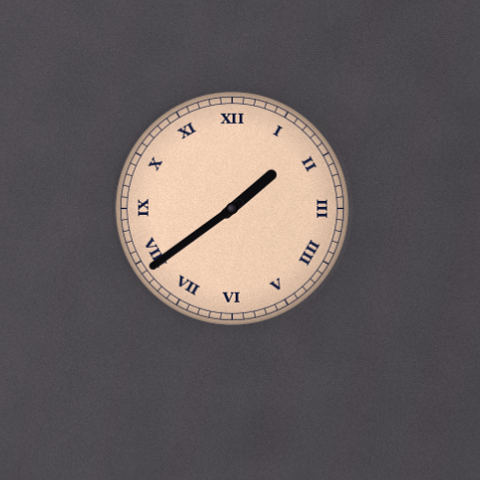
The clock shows h=1 m=39
